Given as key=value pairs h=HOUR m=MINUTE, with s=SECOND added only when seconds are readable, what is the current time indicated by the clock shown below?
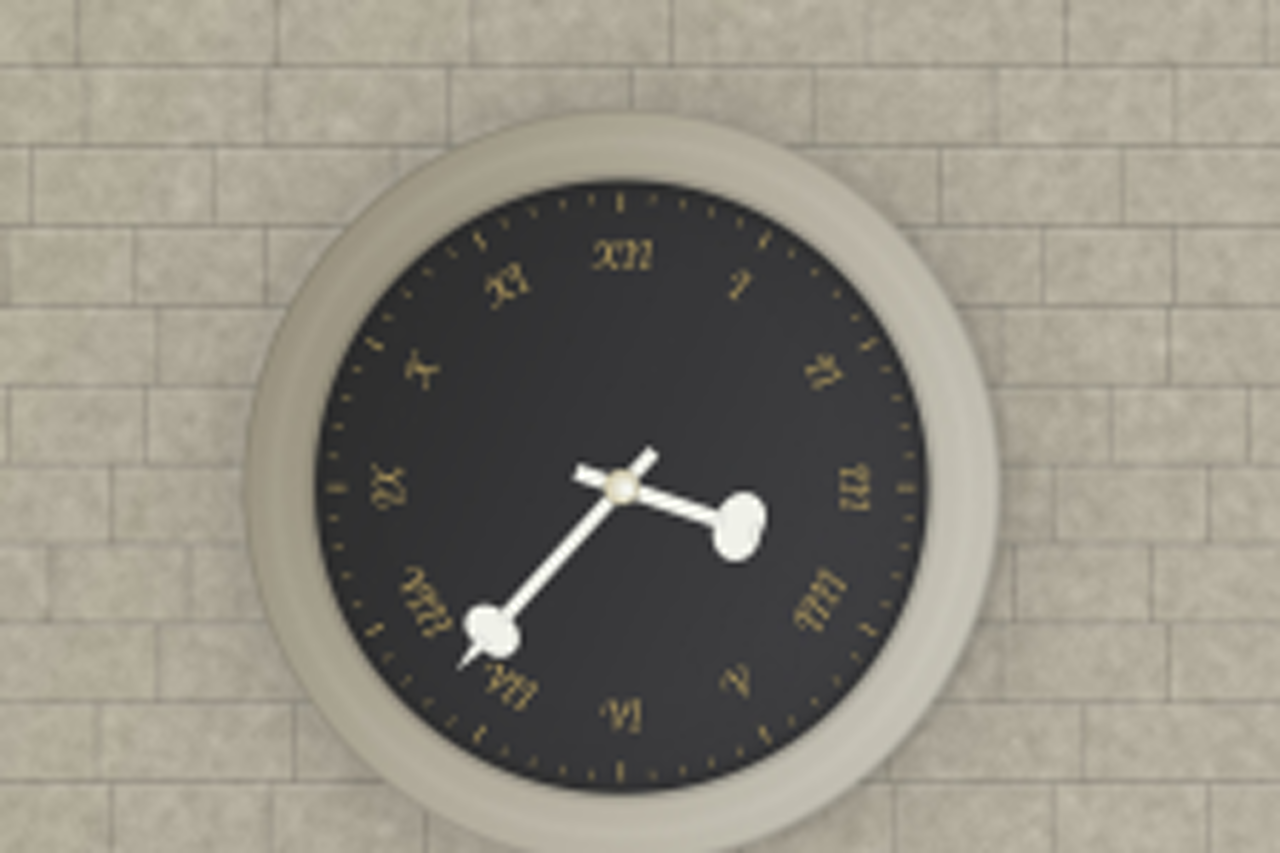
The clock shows h=3 m=37
